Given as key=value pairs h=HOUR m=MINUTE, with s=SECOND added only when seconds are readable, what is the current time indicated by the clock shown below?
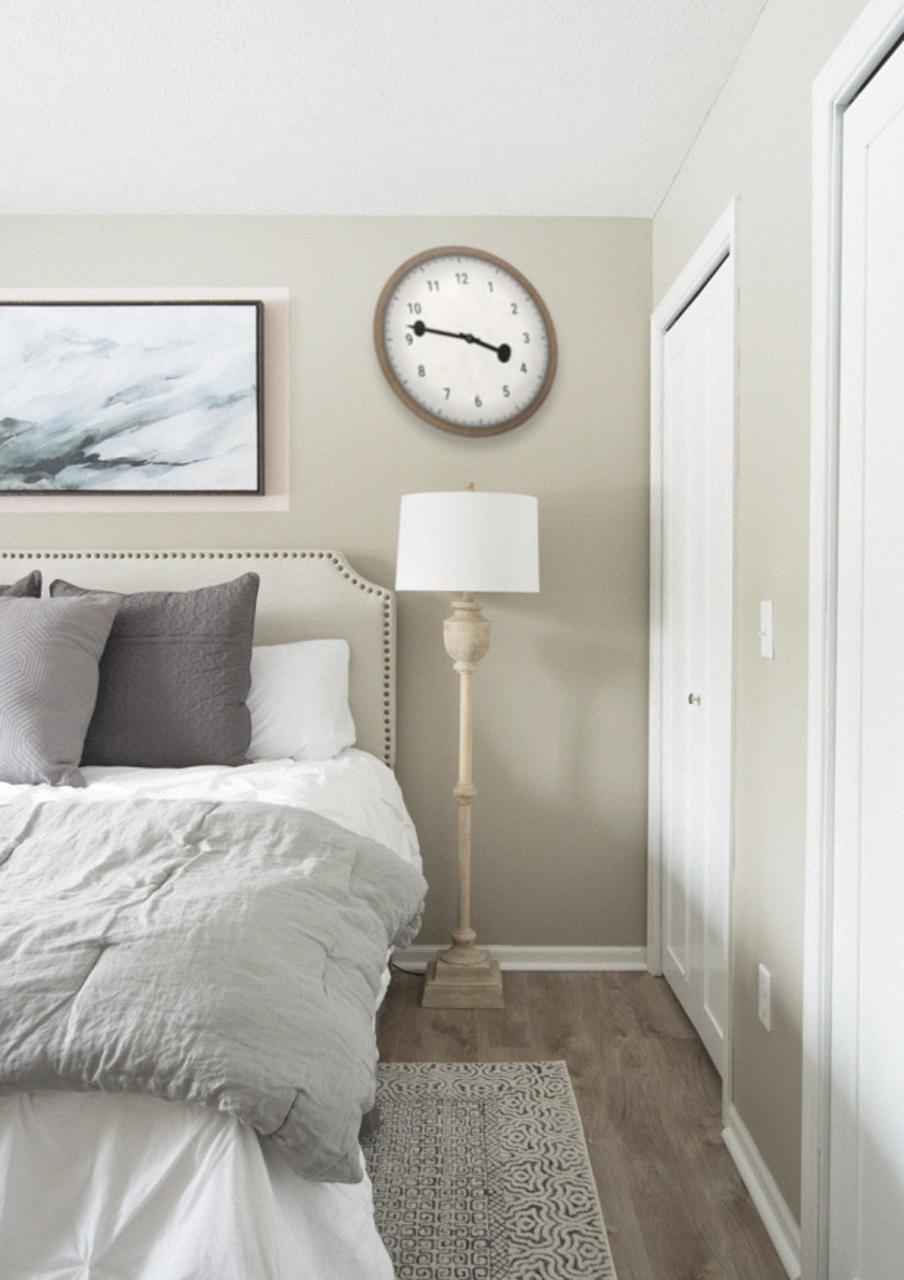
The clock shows h=3 m=47
